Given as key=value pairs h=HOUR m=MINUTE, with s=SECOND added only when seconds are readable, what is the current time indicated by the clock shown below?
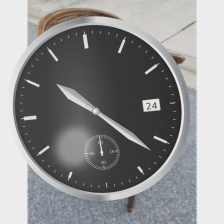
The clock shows h=10 m=22
